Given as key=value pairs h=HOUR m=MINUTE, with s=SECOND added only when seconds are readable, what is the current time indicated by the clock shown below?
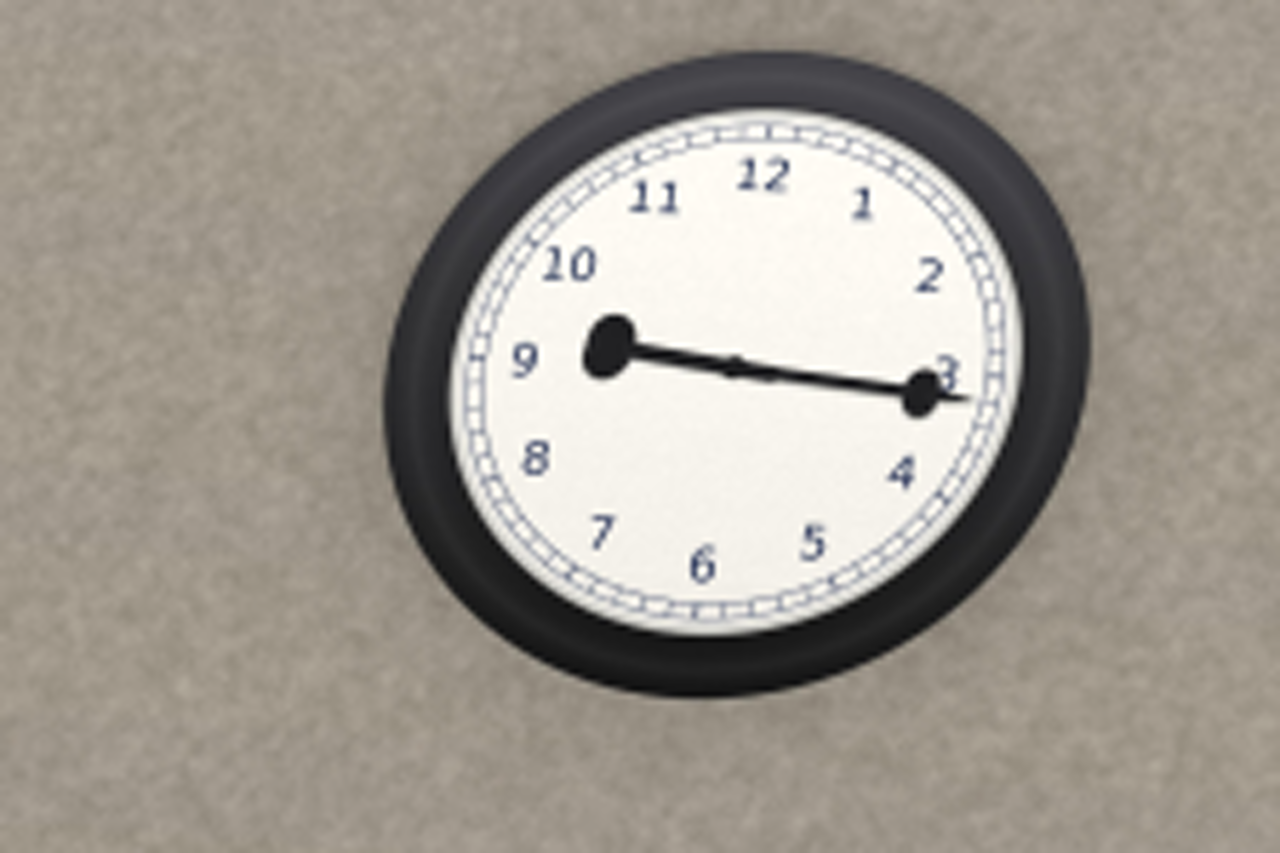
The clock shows h=9 m=16
